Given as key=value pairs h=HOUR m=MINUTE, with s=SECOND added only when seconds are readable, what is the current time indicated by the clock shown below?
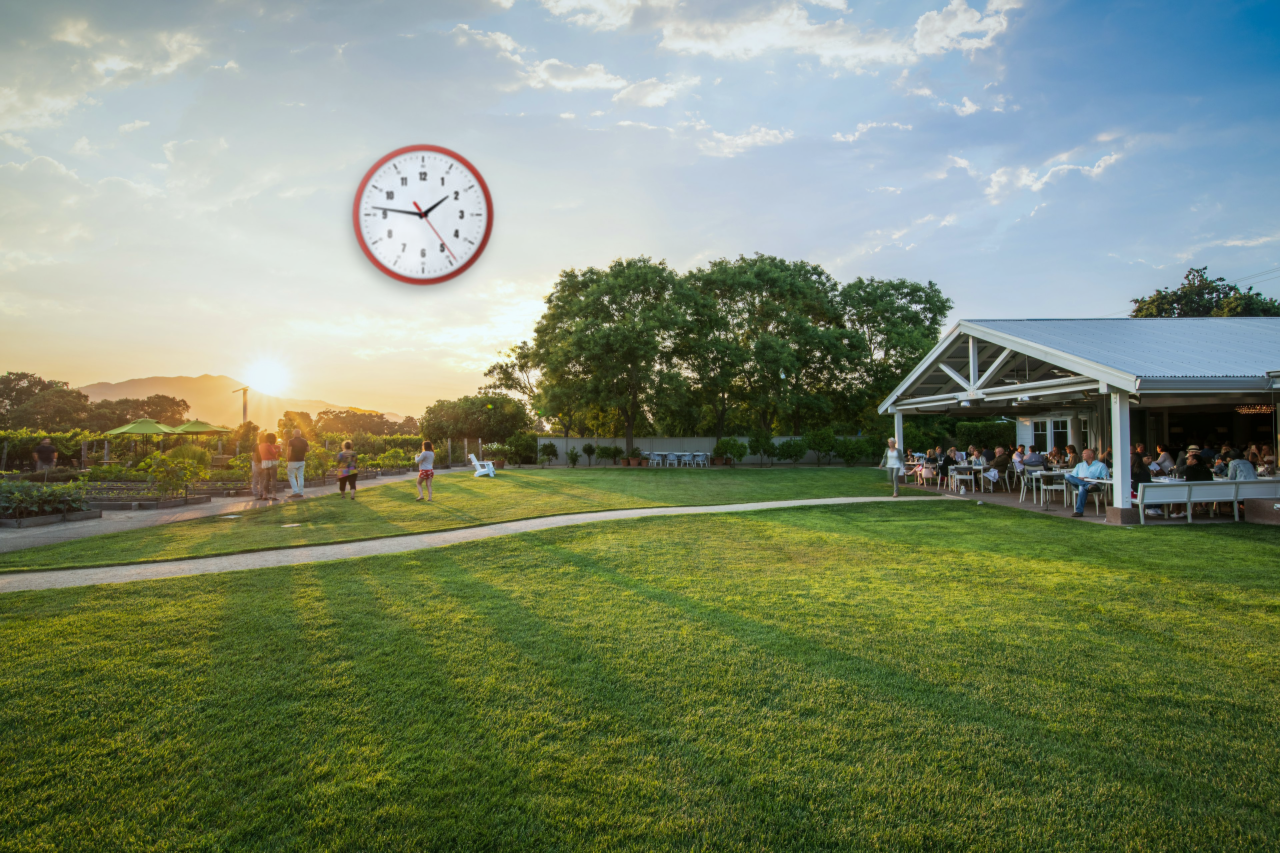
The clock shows h=1 m=46 s=24
